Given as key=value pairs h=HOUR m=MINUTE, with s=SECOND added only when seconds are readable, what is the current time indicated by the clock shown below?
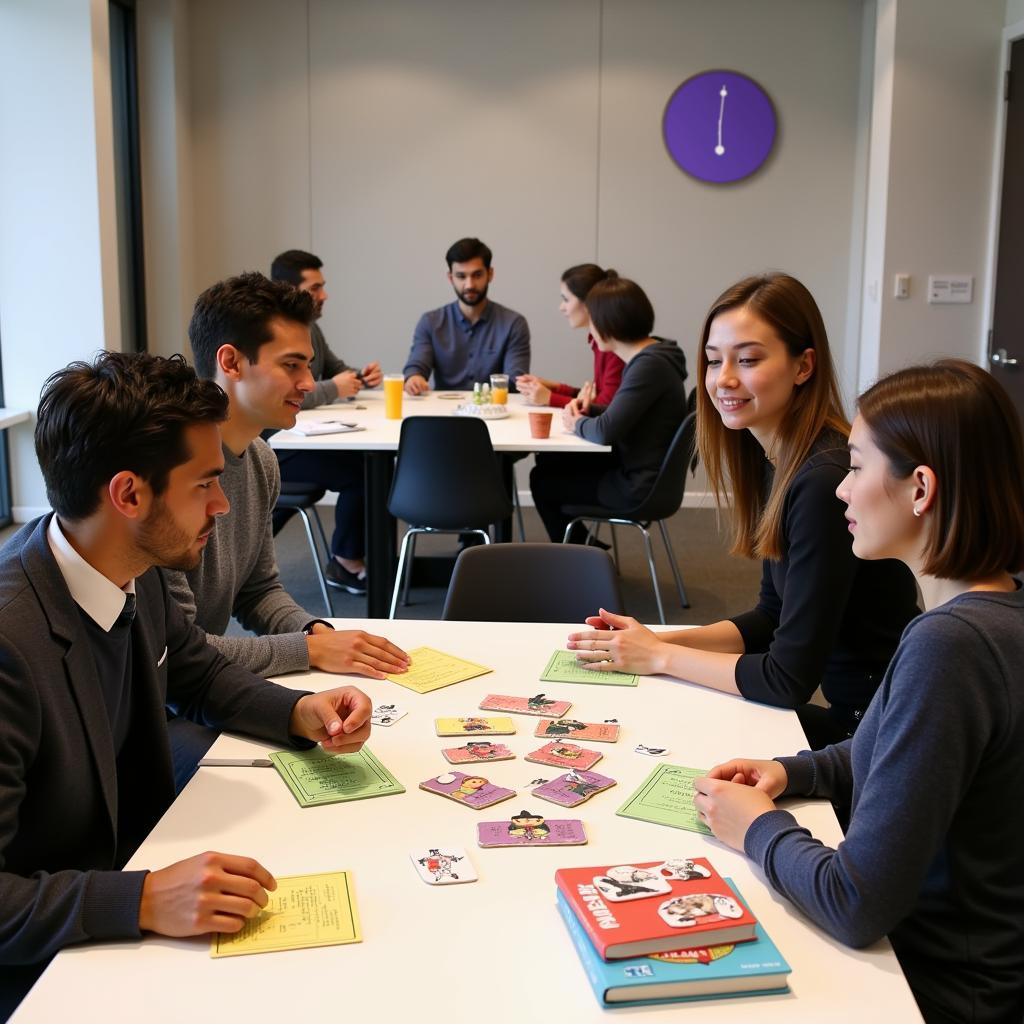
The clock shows h=6 m=1
